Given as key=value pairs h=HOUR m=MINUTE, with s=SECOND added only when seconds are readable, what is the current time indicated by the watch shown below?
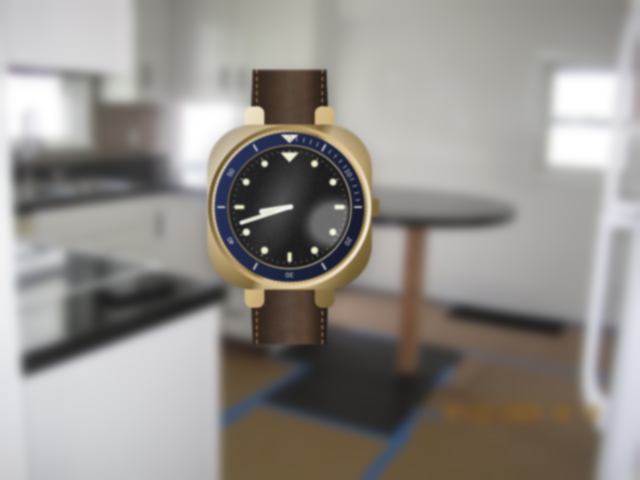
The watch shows h=8 m=42
